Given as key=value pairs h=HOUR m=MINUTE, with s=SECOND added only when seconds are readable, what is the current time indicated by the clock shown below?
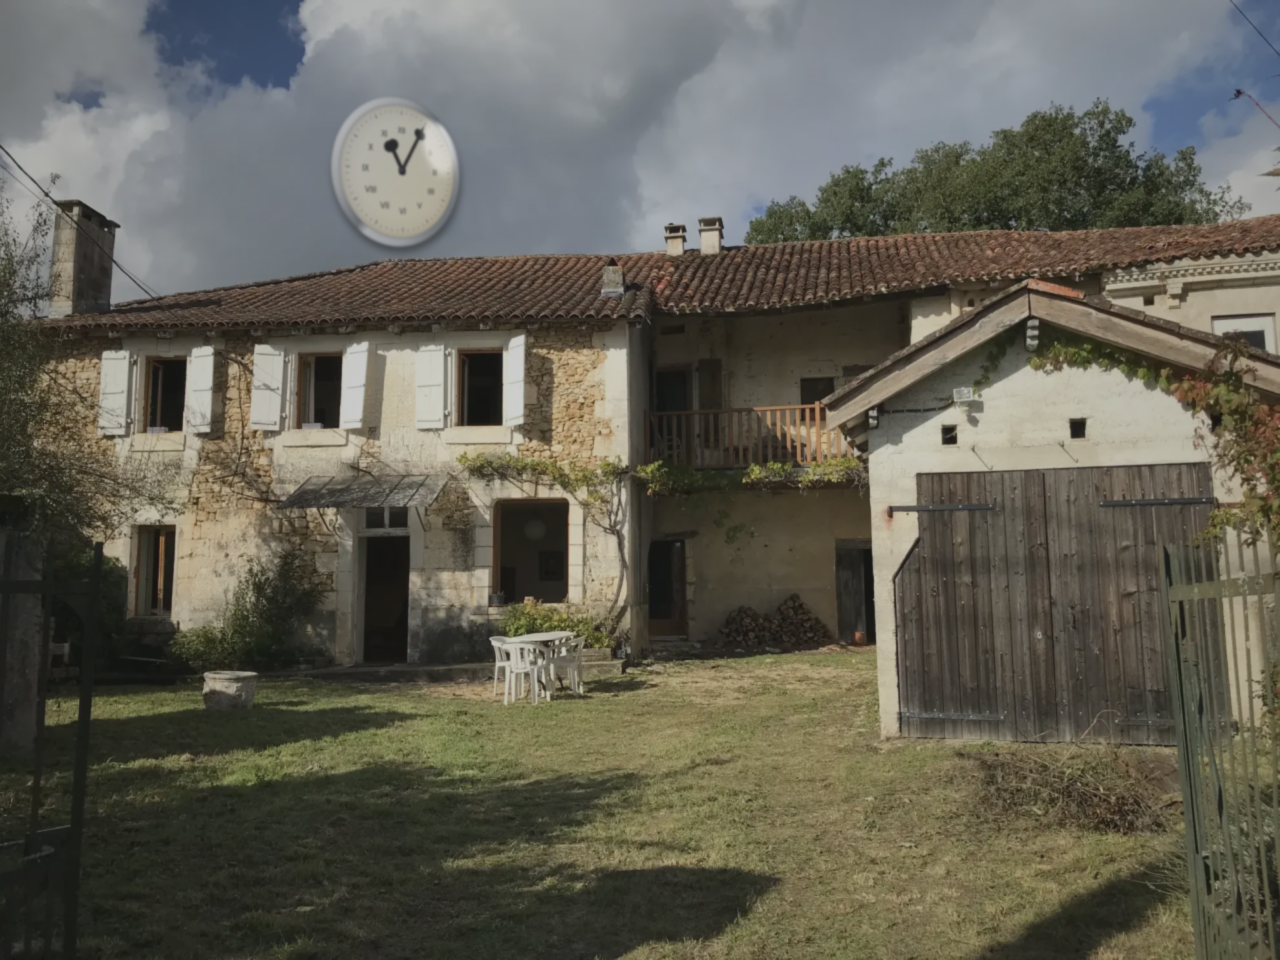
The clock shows h=11 m=5
